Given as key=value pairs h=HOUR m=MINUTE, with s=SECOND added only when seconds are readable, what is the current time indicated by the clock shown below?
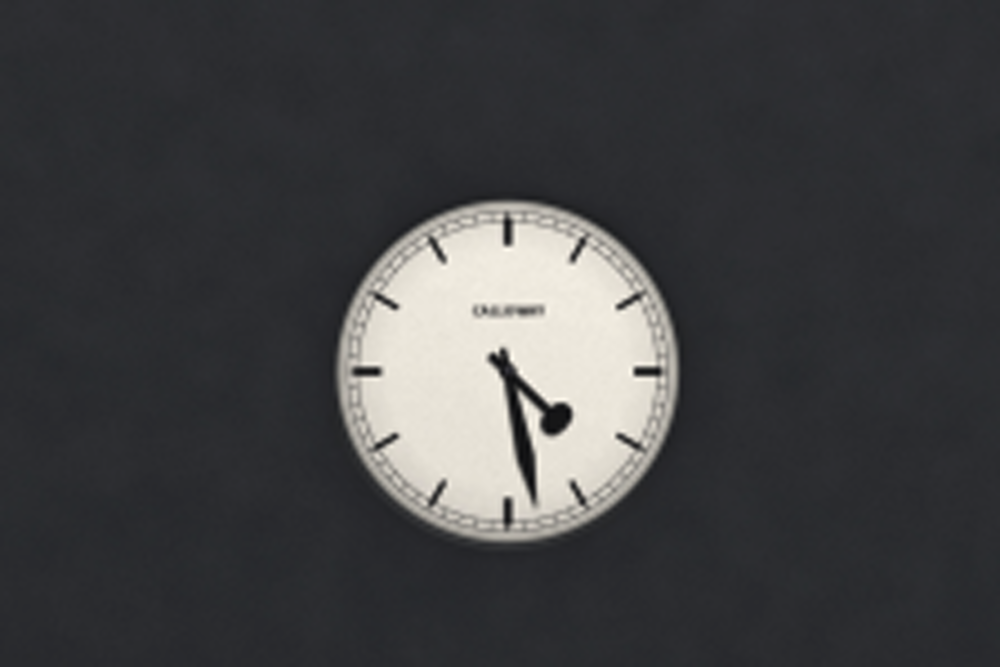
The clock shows h=4 m=28
